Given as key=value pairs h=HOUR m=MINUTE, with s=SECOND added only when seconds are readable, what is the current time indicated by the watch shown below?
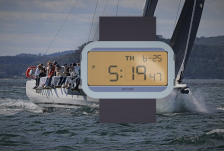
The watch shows h=5 m=19 s=47
